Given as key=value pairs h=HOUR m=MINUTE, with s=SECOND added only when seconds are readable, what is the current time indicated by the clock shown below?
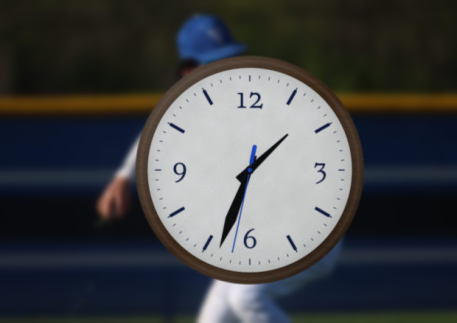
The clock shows h=1 m=33 s=32
